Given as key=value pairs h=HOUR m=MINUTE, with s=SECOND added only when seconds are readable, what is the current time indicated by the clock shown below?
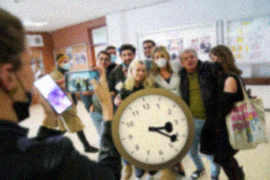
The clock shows h=3 m=22
